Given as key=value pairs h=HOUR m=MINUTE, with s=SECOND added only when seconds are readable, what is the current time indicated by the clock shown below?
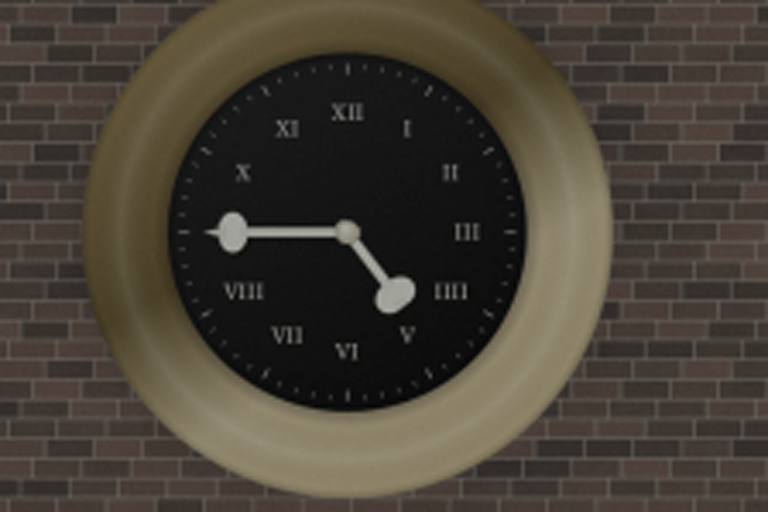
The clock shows h=4 m=45
